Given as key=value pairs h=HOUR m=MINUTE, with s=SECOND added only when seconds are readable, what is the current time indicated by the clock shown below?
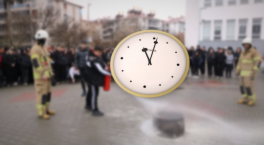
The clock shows h=11 m=1
